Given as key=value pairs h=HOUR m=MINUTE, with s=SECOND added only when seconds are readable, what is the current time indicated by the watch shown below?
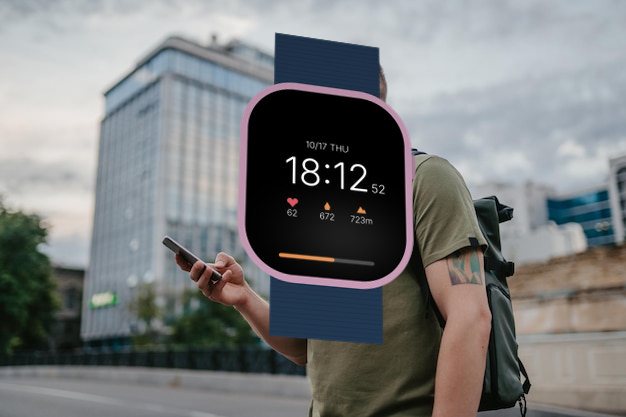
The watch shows h=18 m=12 s=52
